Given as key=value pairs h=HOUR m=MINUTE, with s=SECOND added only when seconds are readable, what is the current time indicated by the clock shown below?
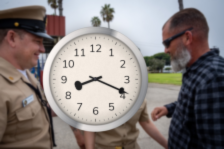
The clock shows h=8 m=19
